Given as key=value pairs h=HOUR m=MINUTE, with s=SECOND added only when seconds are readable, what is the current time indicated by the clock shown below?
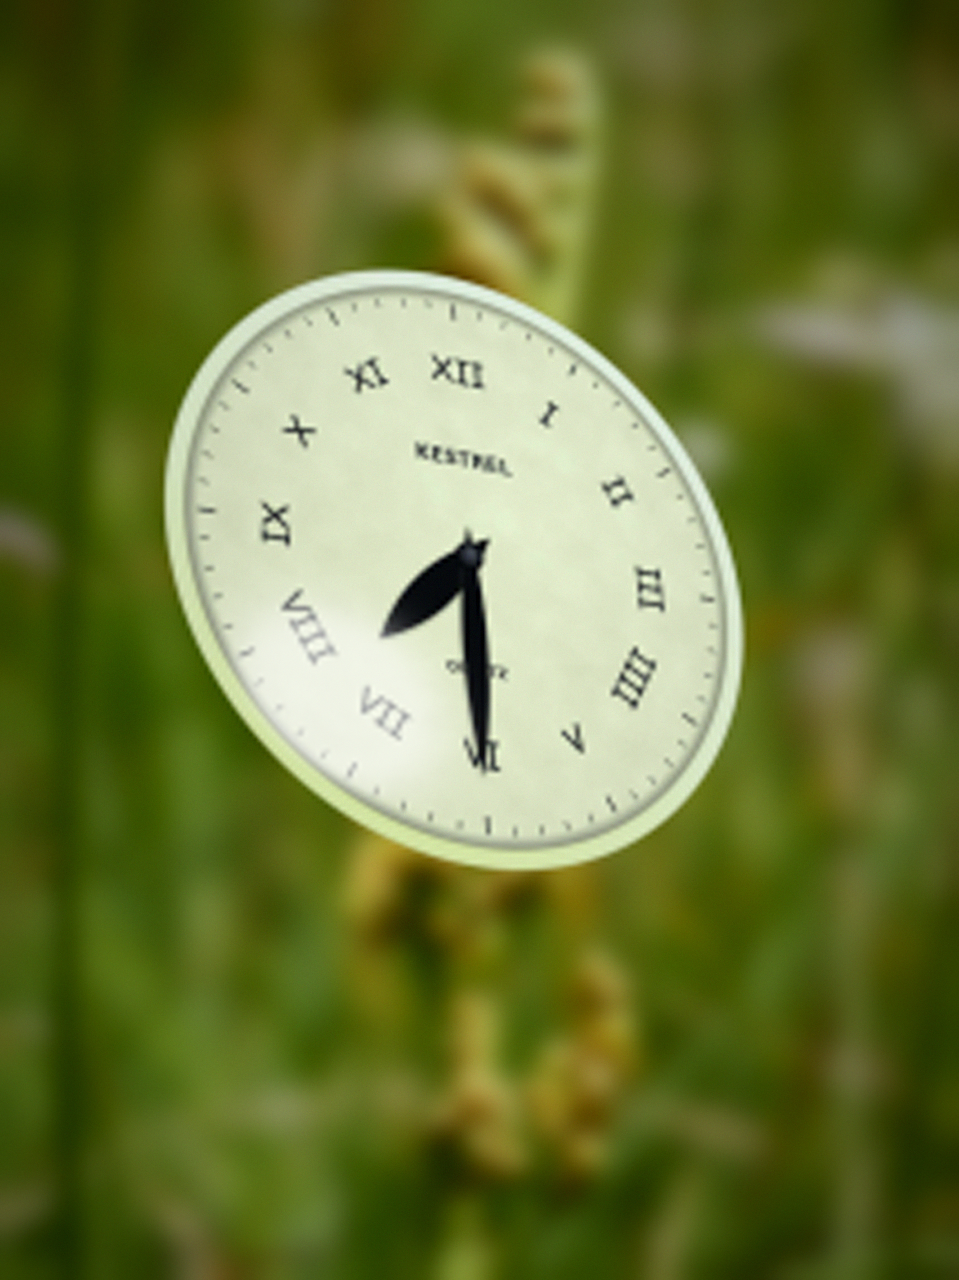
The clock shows h=7 m=30
